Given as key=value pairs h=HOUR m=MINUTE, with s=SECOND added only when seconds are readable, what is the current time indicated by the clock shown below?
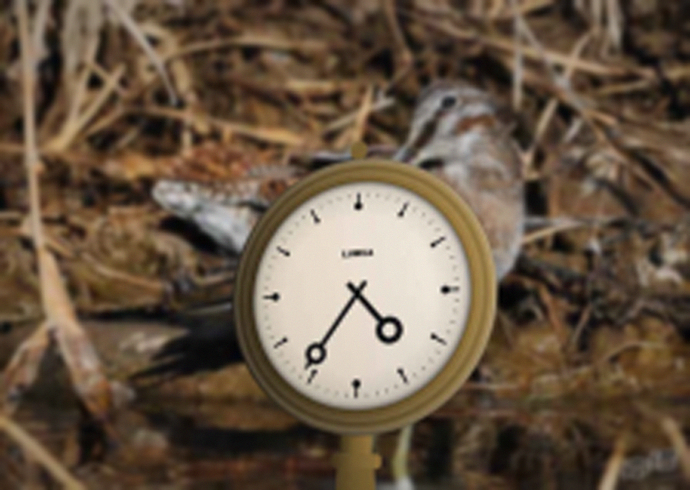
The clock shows h=4 m=36
